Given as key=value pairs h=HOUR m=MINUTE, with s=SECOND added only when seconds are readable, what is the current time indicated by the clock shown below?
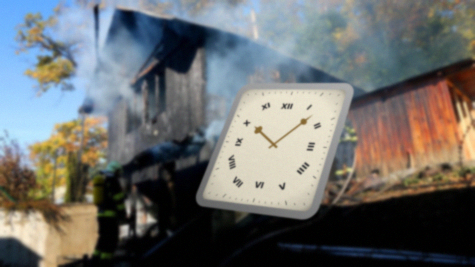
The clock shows h=10 m=7
